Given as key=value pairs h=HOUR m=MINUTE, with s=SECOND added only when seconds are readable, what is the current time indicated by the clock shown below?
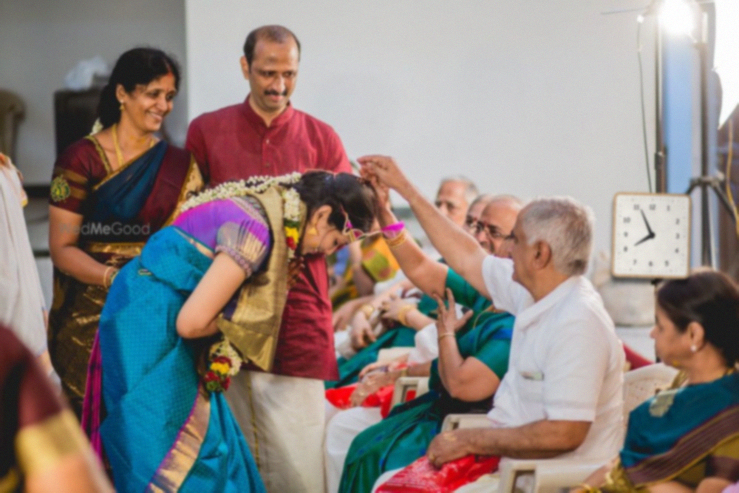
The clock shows h=7 m=56
